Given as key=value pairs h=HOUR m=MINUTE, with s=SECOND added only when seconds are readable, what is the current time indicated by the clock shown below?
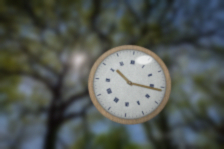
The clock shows h=10 m=16
